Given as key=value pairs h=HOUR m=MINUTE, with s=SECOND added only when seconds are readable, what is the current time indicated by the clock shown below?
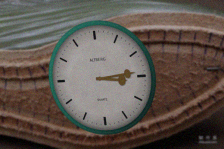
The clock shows h=3 m=14
